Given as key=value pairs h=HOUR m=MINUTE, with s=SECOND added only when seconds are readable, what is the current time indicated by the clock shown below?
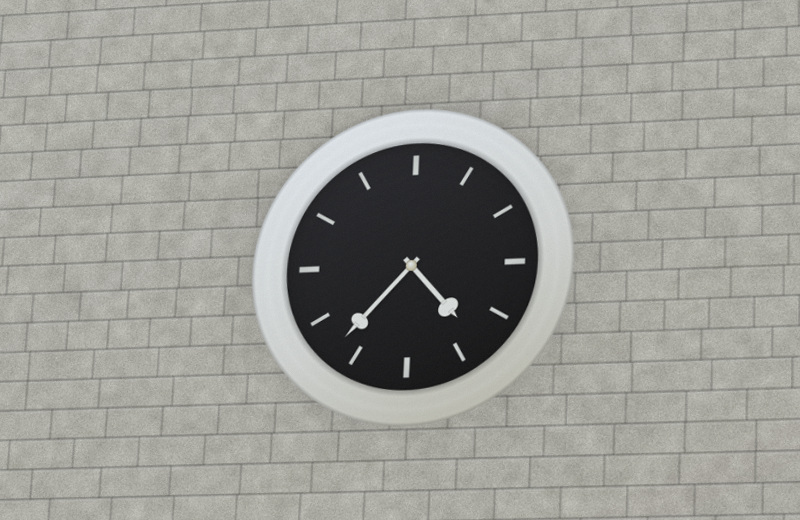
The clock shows h=4 m=37
